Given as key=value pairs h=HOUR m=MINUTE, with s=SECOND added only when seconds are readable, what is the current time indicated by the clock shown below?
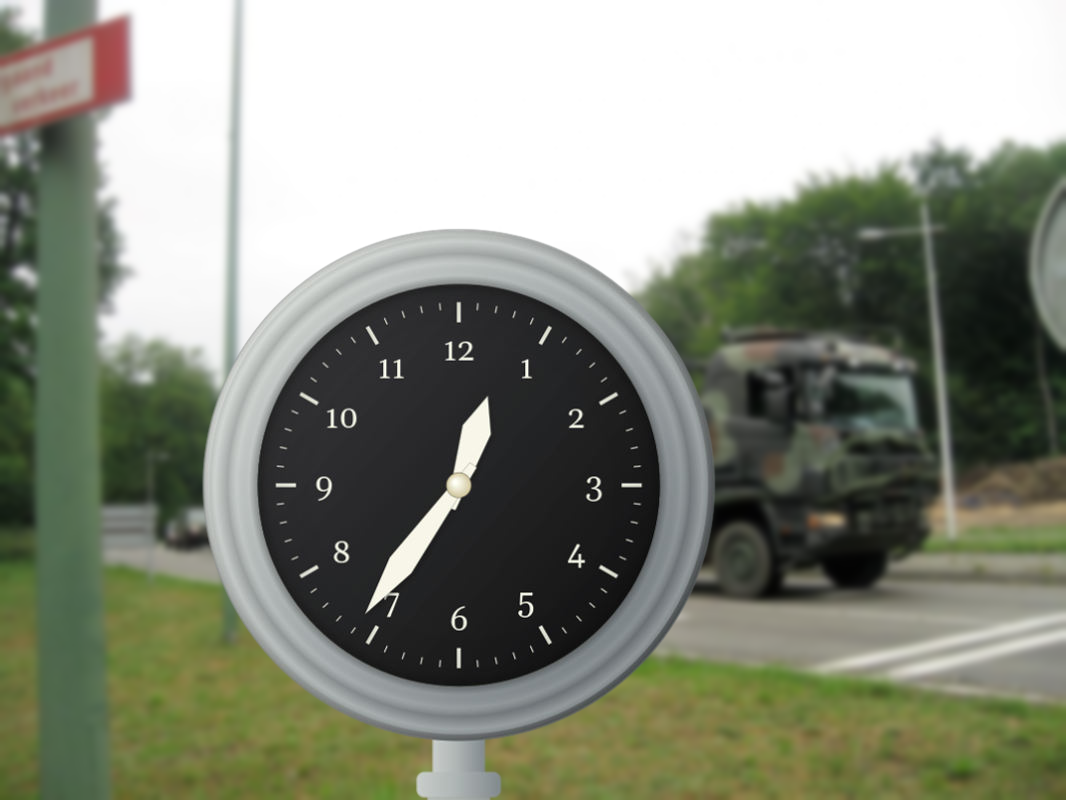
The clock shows h=12 m=36
